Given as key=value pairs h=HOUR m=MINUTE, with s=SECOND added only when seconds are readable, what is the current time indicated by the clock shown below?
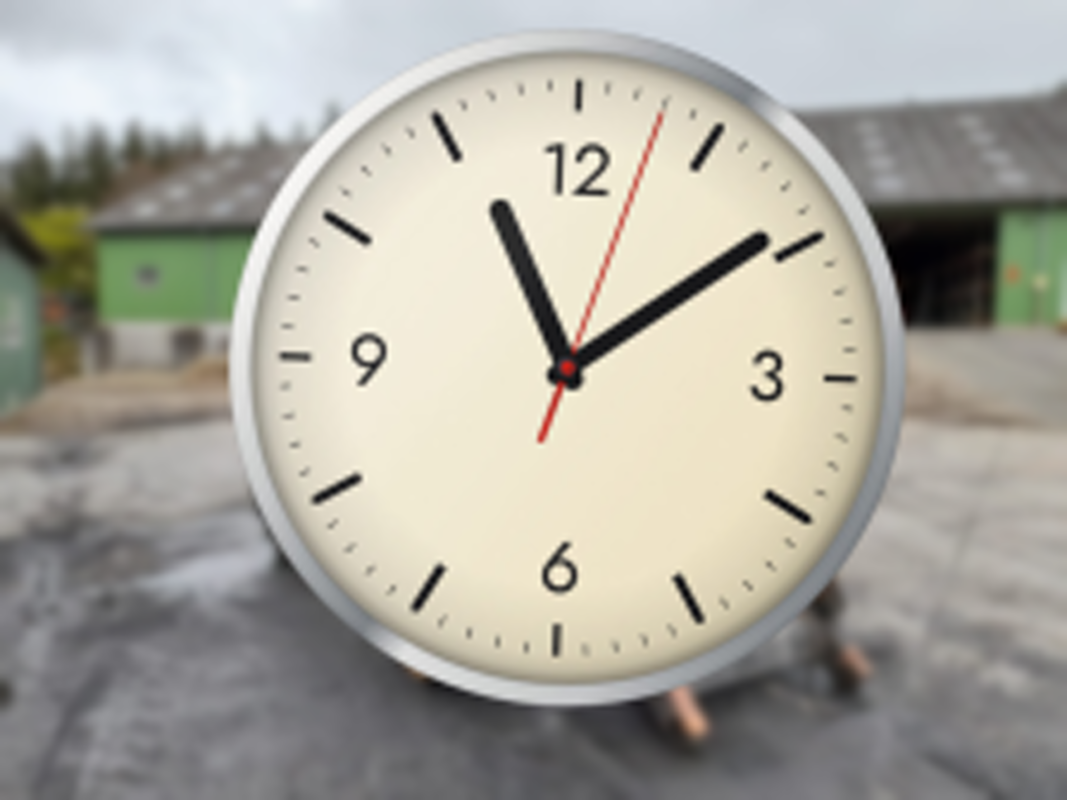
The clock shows h=11 m=9 s=3
